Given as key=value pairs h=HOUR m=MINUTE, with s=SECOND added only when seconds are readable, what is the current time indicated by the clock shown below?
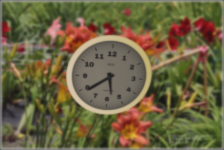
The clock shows h=5 m=39
